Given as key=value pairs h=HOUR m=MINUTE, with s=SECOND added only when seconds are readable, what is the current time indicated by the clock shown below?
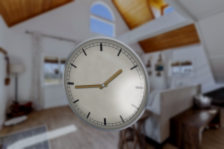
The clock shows h=1 m=44
